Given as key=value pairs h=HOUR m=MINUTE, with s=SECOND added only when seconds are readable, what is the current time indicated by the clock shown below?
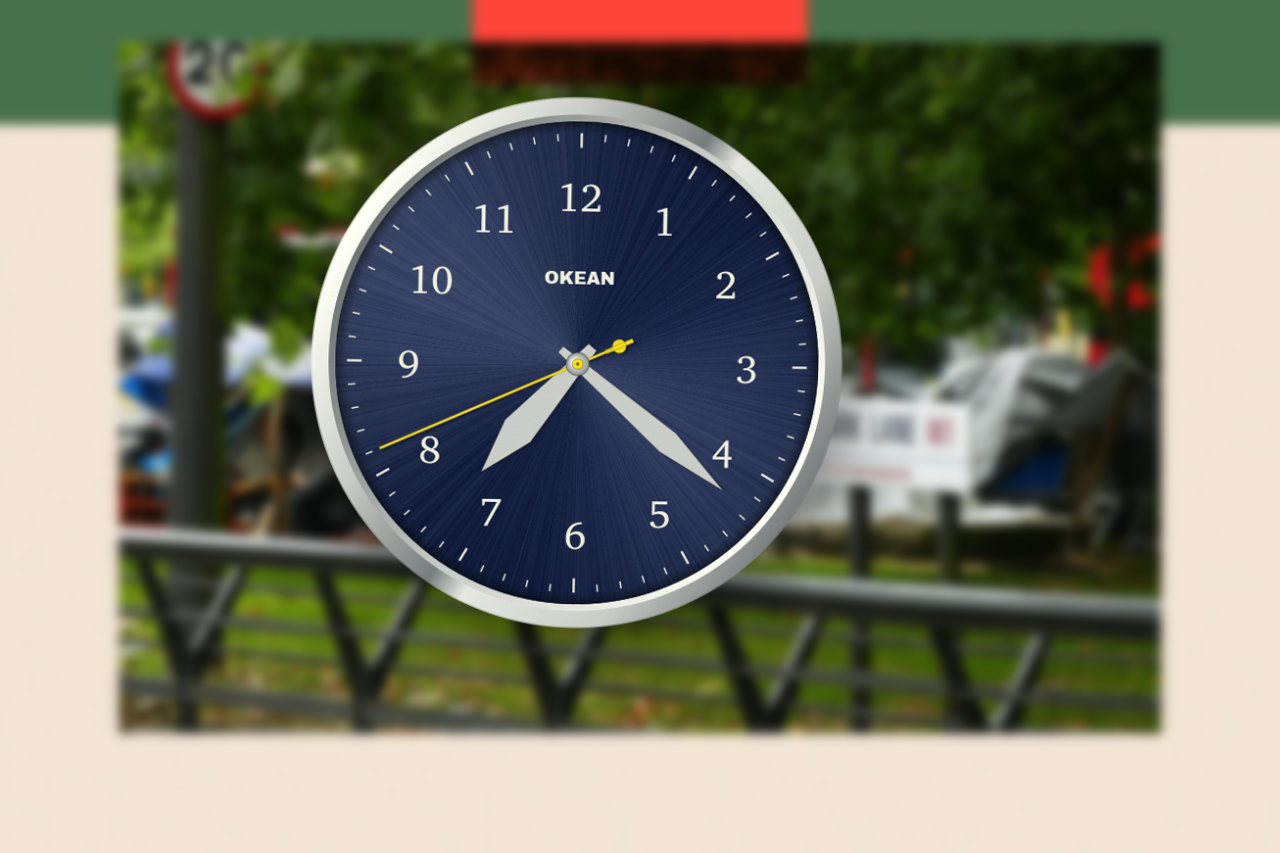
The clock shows h=7 m=21 s=41
